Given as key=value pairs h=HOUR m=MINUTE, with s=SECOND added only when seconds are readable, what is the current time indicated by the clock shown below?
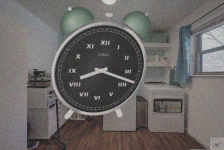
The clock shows h=8 m=18
